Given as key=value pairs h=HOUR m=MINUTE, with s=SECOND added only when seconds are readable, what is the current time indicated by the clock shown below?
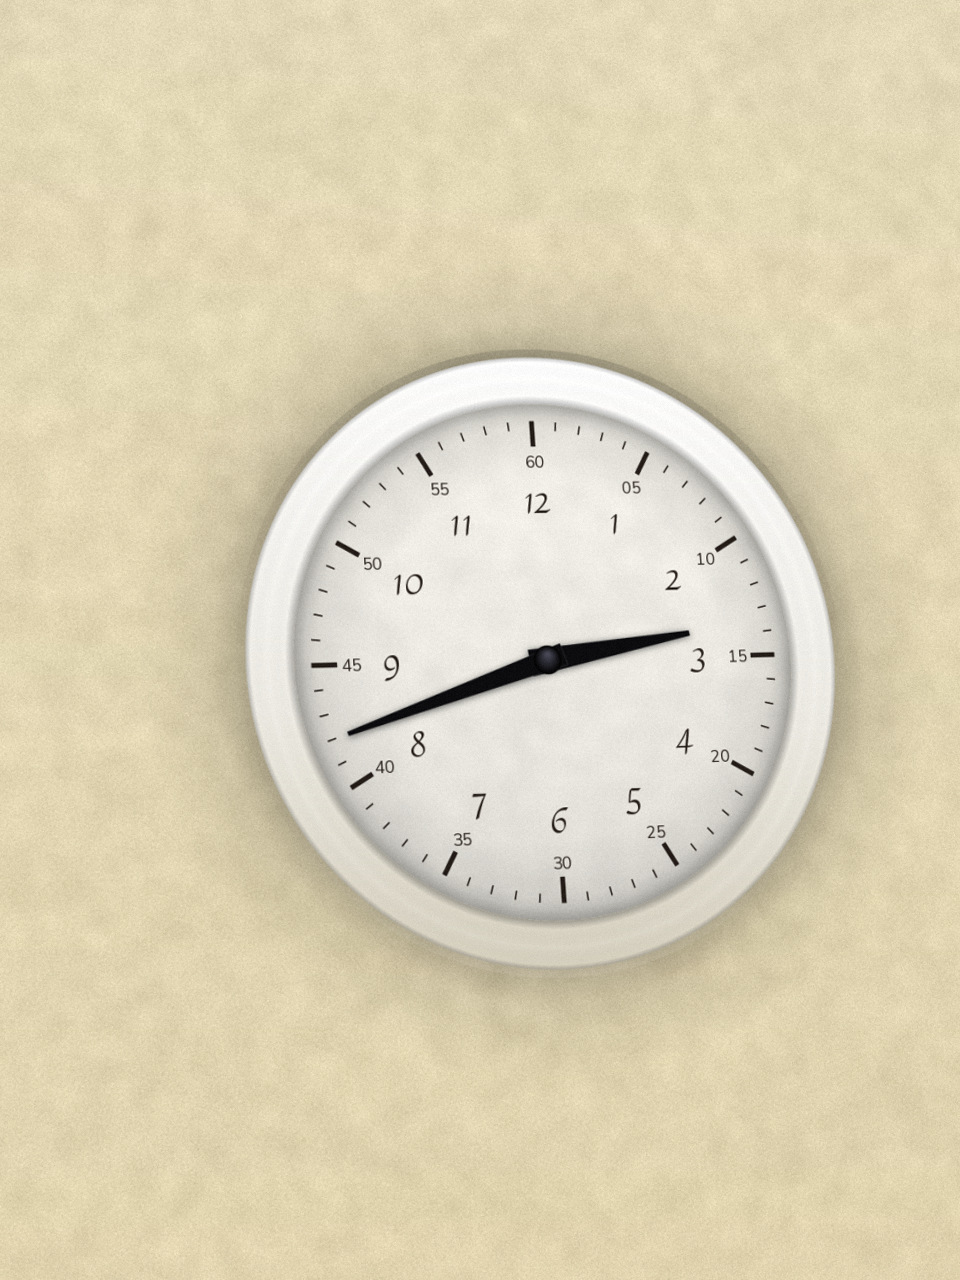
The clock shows h=2 m=42
